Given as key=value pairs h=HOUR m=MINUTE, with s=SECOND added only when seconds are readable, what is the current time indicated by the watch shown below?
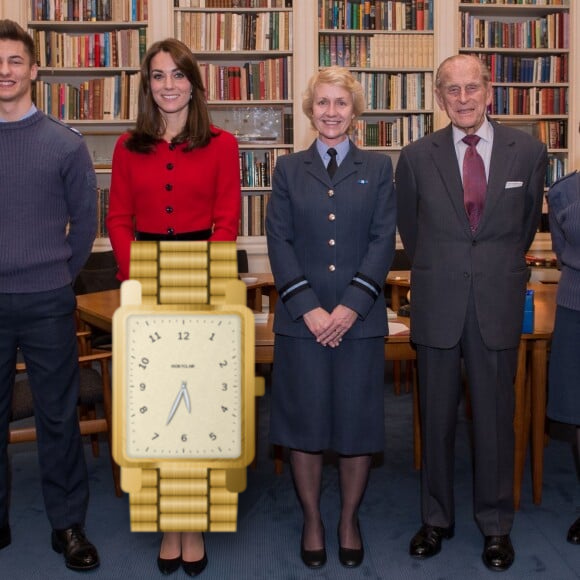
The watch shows h=5 m=34
